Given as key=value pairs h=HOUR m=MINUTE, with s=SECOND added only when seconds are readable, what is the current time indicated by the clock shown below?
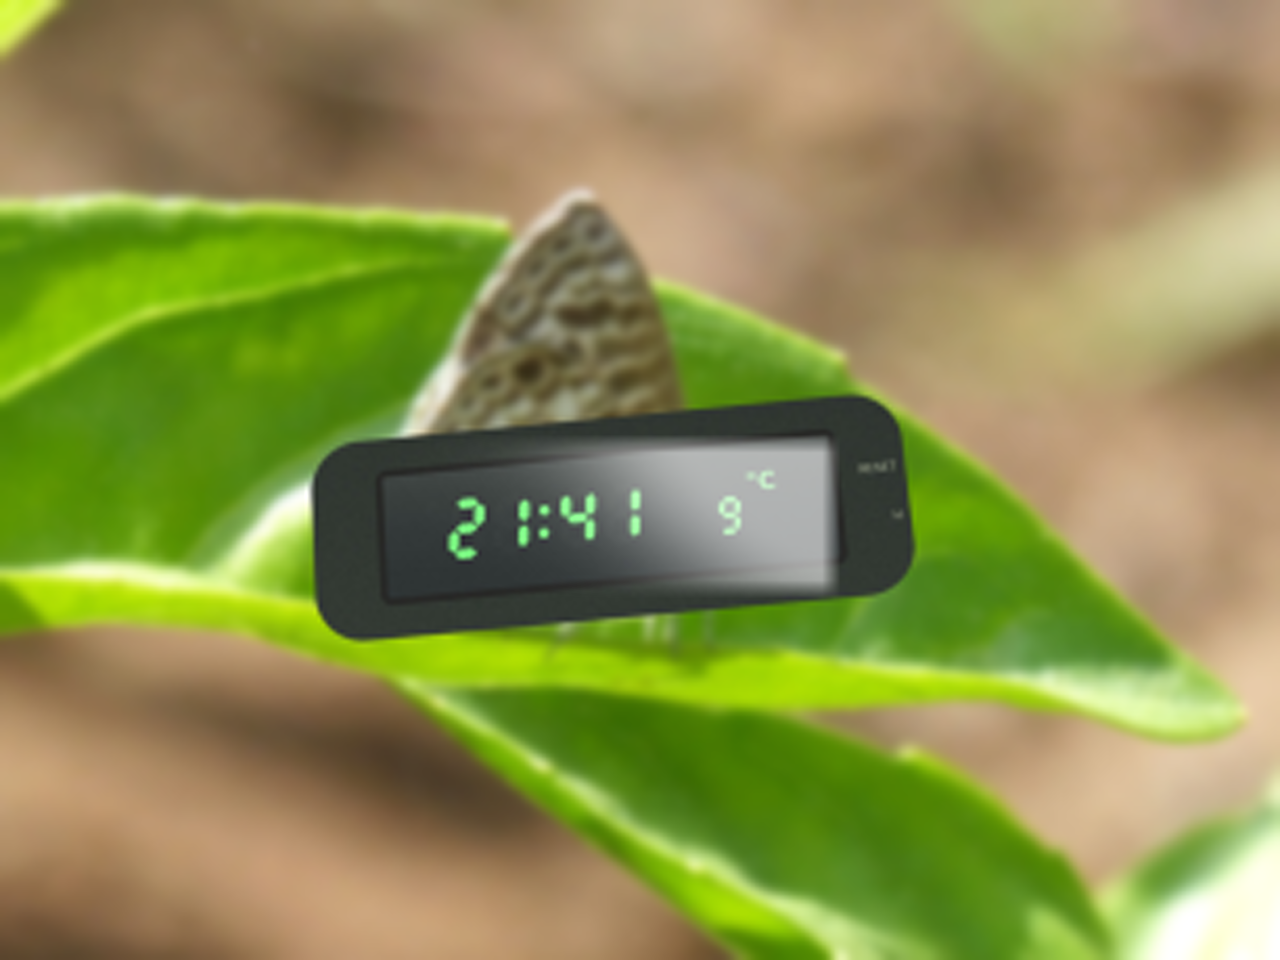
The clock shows h=21 m=41
